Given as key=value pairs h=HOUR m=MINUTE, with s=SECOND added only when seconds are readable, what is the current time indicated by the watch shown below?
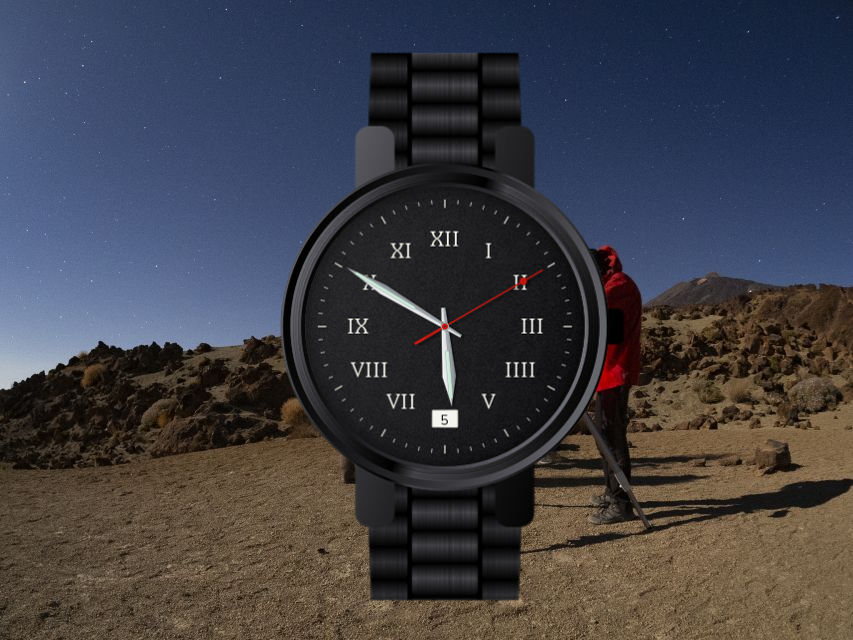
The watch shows h=5 m=50 s=10
